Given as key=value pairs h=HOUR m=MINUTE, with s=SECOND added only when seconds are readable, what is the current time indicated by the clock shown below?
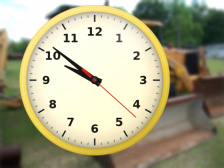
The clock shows h=9 m=51 s=22
